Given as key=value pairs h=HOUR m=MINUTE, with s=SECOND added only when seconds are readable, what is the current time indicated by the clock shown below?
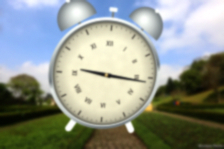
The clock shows h=9 m=16
